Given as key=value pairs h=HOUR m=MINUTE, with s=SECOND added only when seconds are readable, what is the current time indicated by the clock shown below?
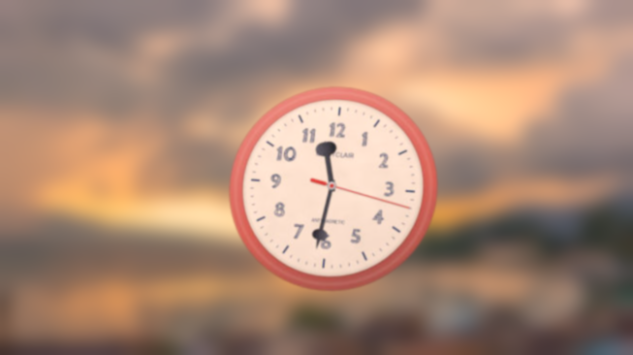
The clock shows h=11 m=31 s=17
